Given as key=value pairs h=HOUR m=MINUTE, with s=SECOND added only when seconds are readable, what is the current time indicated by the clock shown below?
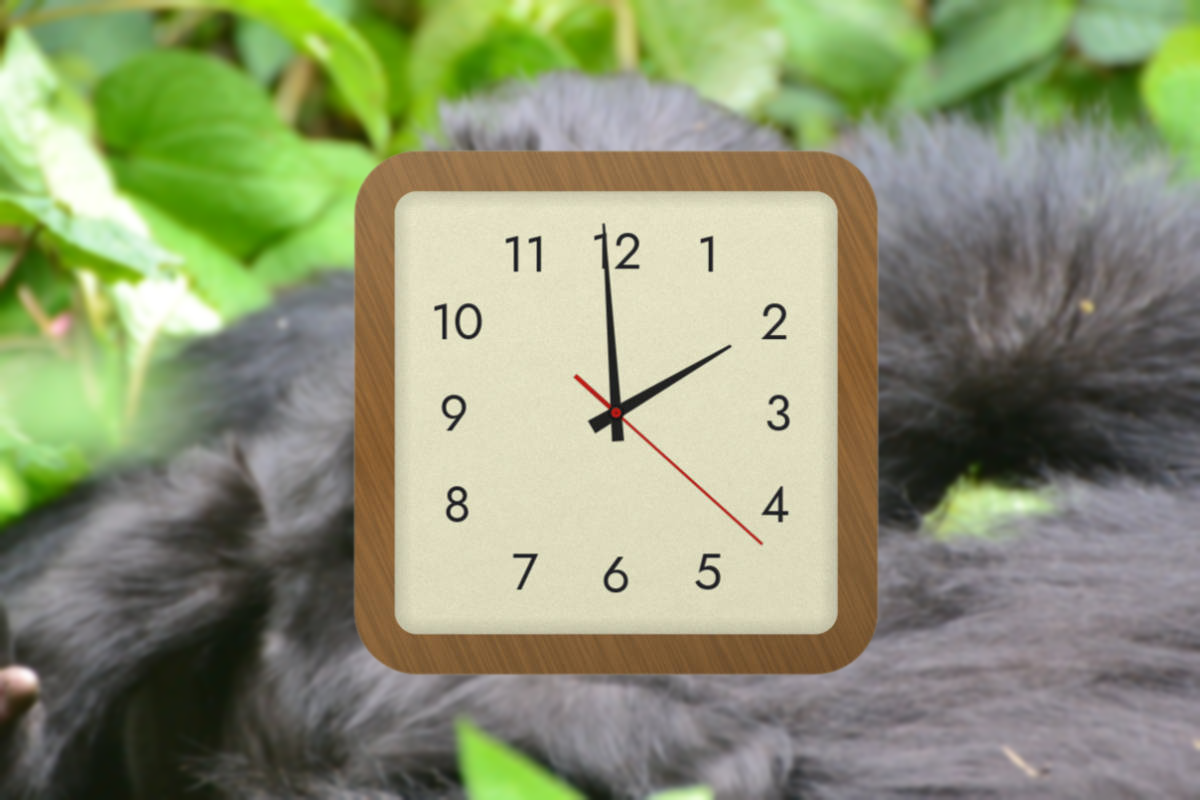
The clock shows h=1 m=59 s=22
